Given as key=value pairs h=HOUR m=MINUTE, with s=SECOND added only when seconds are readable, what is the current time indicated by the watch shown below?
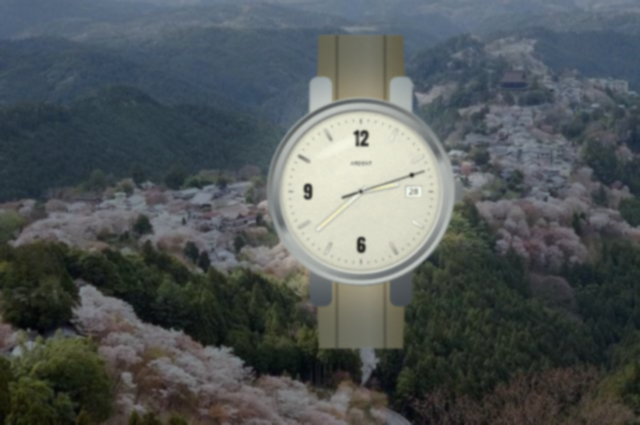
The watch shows h=2 m=38 s=12
